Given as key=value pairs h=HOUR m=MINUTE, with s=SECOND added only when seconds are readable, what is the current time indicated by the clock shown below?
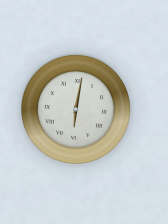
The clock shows h=6 m=1
